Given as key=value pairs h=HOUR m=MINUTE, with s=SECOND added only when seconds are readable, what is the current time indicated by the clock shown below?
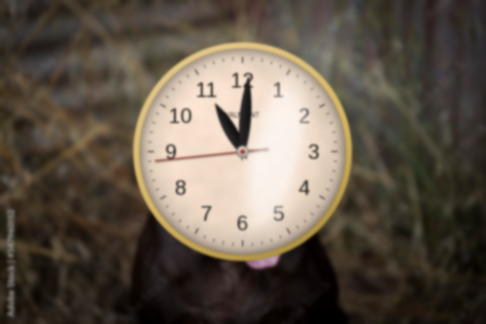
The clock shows h=11 m=0 s=44
